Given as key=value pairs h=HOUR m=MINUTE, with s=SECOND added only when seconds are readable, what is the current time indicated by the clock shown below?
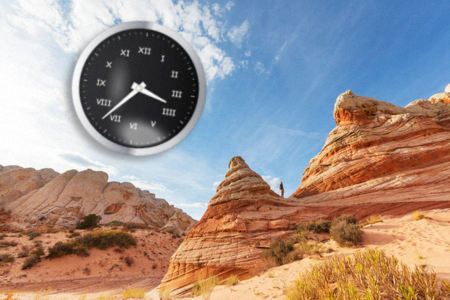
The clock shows h=3 m=37
